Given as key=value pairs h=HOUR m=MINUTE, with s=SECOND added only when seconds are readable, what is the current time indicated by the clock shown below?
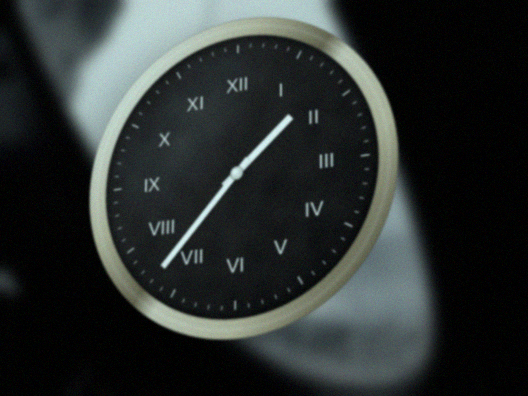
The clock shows h=1 m=37
